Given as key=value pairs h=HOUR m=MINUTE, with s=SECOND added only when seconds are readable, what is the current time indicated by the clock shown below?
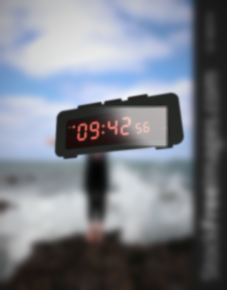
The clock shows h=9 m=42
